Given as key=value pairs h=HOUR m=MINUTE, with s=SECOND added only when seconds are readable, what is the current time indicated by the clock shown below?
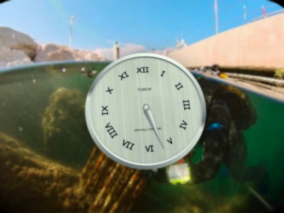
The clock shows h=5 m=27
